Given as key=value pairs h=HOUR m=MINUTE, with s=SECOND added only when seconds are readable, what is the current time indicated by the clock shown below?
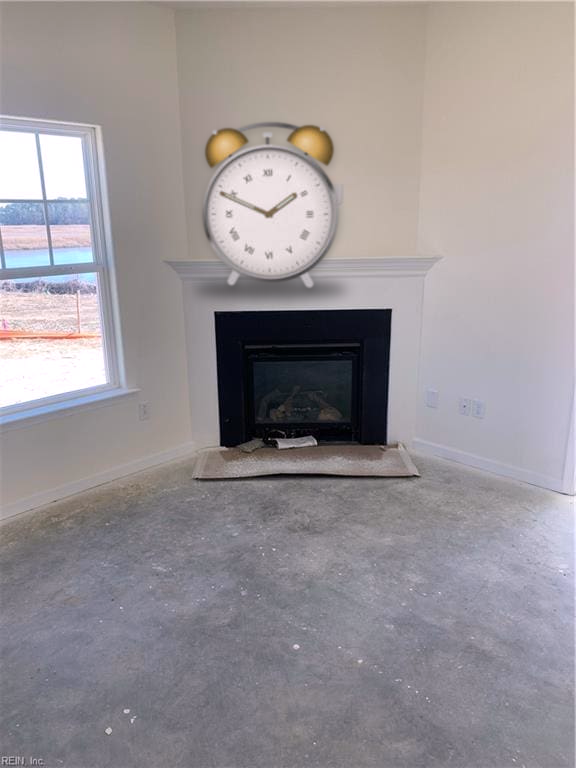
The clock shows h=1 m=49
